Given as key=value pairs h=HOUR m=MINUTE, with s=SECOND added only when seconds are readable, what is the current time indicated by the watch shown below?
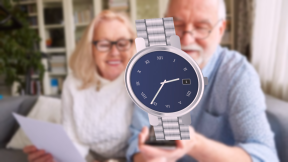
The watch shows h=2 m=36
